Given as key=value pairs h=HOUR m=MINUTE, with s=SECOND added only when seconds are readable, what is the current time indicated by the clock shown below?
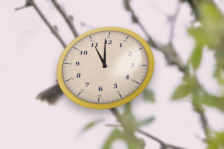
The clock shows h=10 m=59
